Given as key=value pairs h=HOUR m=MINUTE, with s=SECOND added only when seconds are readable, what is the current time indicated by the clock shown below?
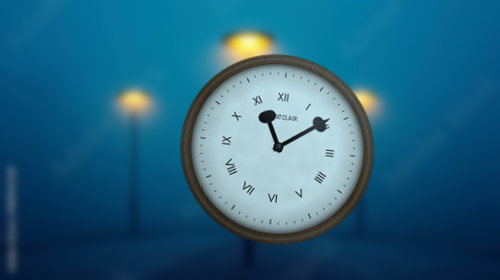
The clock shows h=11 m=9
